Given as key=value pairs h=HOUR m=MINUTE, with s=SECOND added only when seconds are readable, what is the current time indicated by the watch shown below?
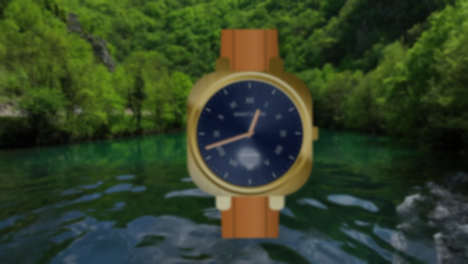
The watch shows h=12 m=42
